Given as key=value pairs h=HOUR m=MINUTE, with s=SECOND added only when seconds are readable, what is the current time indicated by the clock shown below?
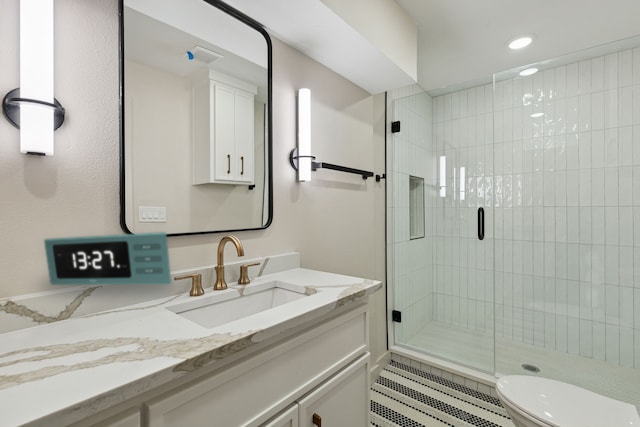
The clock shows h=13 m=27
